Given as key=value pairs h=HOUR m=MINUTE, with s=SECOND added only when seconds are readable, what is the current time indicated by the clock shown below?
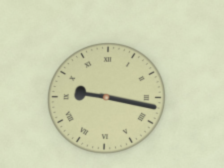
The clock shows h=9 m=17
